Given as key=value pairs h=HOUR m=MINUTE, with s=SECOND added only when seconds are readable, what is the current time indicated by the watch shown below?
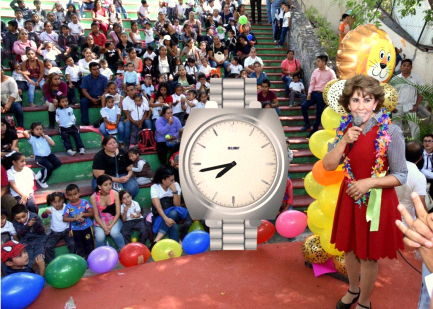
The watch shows h=7 m=43
